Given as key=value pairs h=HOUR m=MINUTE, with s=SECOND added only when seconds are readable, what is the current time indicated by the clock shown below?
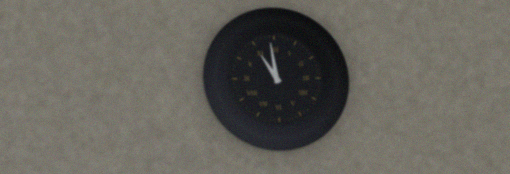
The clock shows h=10 m=59
